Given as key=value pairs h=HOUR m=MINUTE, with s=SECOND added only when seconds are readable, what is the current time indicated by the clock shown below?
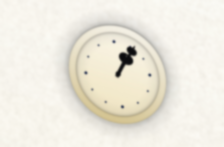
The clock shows h=1 m=6
